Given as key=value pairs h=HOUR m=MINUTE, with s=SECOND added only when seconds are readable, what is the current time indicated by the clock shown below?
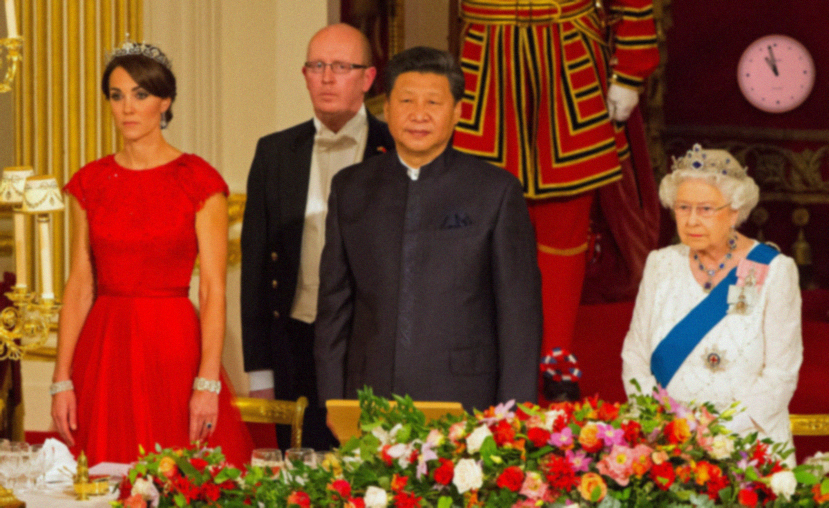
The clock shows h=10 m=58
